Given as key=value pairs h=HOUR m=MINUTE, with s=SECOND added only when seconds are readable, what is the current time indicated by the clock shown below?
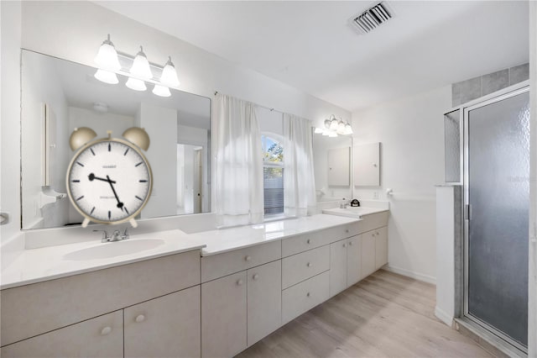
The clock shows h=9 m=26
